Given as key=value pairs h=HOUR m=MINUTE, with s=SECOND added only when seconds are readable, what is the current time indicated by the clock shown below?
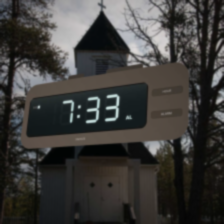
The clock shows h=7 m=33
